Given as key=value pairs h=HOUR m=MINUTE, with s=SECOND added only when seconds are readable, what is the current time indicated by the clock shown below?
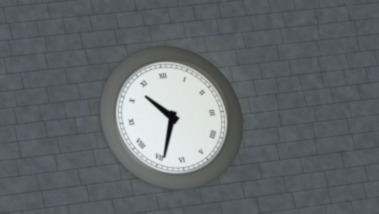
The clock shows h=10 m=34
